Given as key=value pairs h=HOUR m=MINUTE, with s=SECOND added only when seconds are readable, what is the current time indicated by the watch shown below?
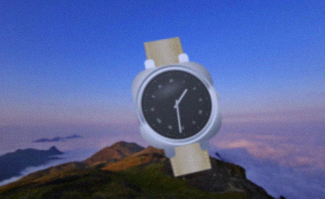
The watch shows h=1 m=31
